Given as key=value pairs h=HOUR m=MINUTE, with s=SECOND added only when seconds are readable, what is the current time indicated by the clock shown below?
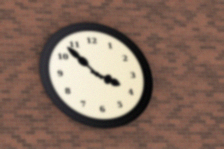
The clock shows h=3 m=53
